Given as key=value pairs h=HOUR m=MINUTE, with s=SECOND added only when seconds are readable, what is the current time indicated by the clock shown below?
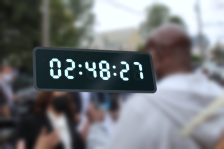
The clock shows h=2 m=48 s=27
